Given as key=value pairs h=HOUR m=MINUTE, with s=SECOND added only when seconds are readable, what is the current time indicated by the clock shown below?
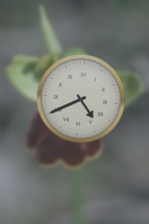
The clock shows h=4 m=40
